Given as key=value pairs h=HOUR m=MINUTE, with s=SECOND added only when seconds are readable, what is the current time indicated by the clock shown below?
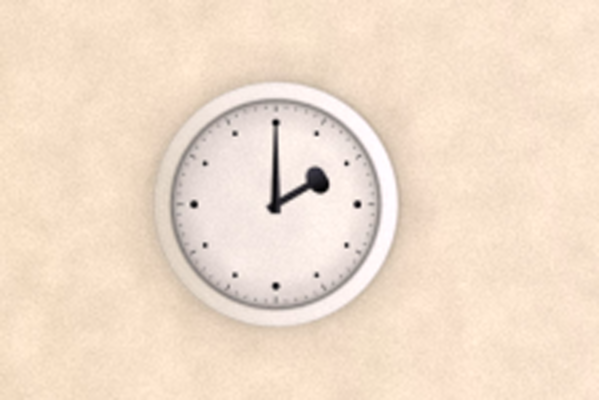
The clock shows h=2 m=0
